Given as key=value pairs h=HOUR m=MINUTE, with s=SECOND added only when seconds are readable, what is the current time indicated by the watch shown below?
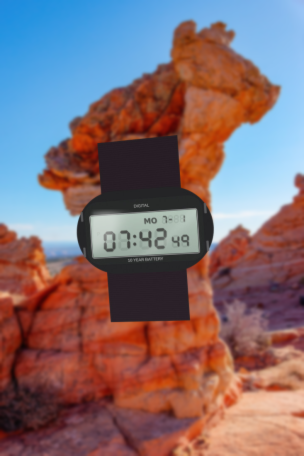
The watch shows h=7 m=42 s=49
